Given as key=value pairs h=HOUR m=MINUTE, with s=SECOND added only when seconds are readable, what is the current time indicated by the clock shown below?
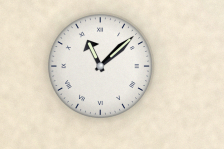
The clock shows h=11 m=8
